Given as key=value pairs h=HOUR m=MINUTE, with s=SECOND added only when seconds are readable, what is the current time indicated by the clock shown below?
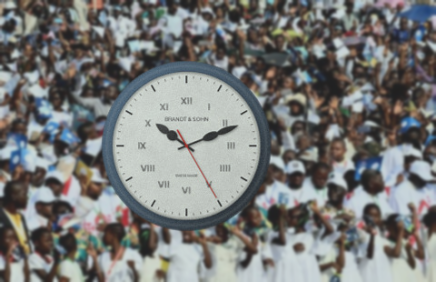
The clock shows h=10 m=11 s=25
